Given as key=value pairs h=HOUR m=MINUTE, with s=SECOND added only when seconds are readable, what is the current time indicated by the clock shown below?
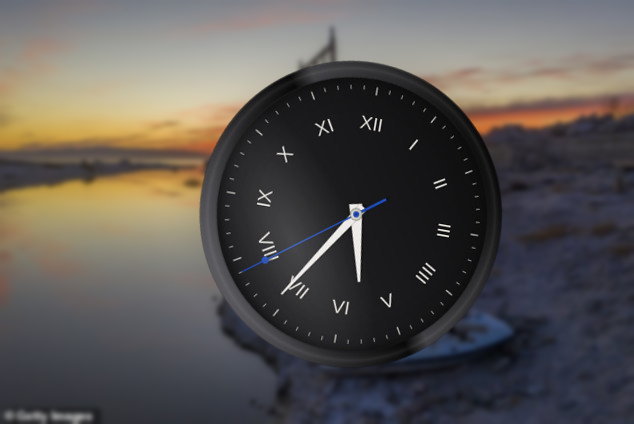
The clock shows h=5 m=35 s=39
